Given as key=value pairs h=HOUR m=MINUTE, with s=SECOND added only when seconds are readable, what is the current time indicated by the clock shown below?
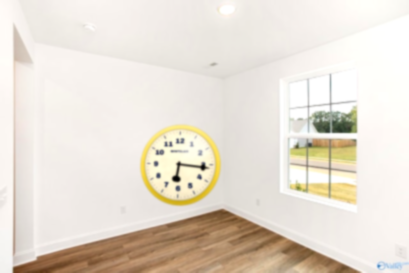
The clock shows h=6 m=16
